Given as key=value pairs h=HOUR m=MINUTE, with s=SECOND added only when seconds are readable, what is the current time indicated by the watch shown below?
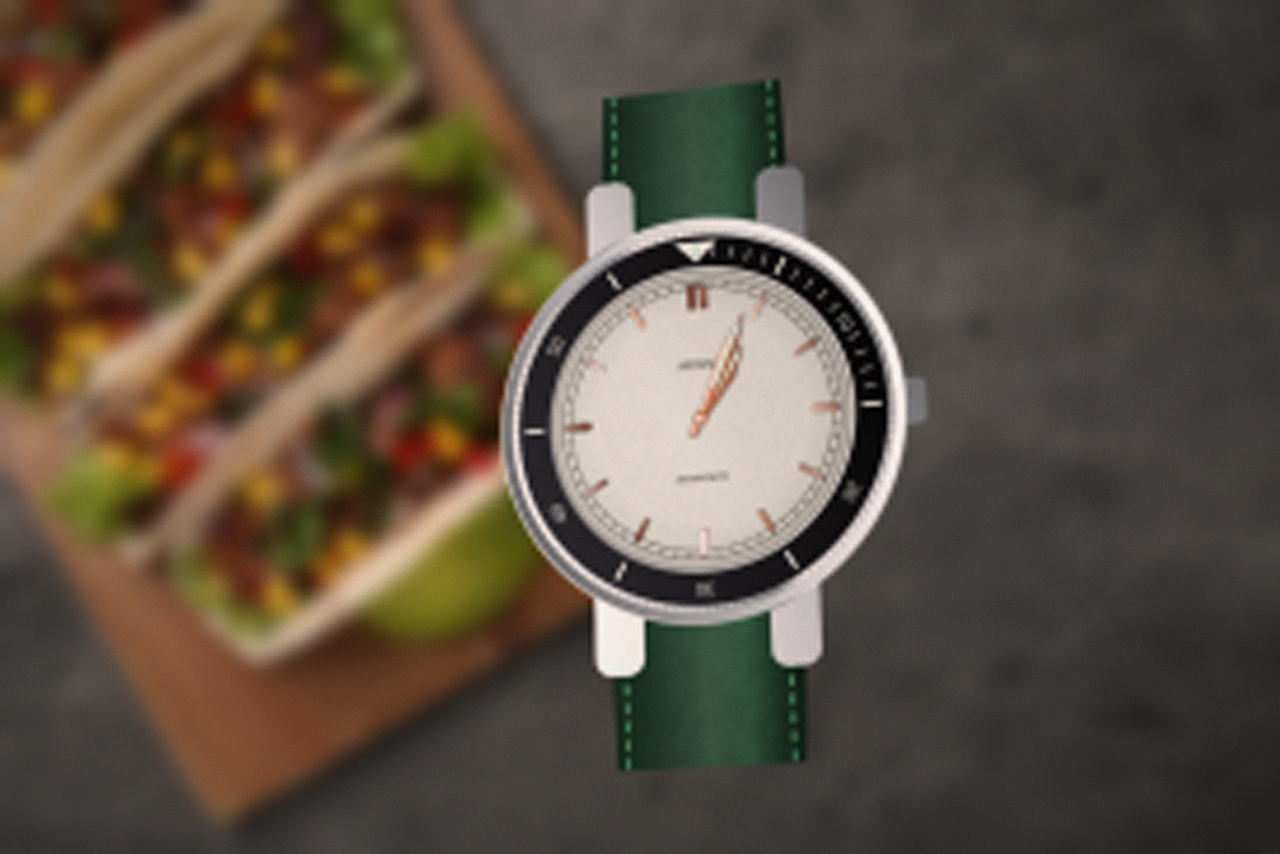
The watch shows h=1 m=4
